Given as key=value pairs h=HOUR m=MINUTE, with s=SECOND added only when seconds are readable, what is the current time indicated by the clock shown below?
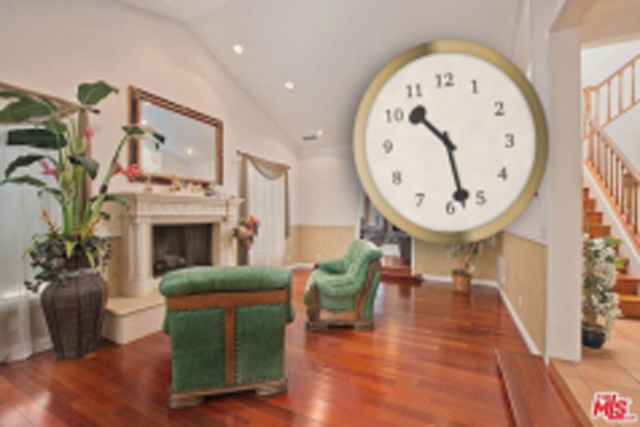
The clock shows h=10 m=28
